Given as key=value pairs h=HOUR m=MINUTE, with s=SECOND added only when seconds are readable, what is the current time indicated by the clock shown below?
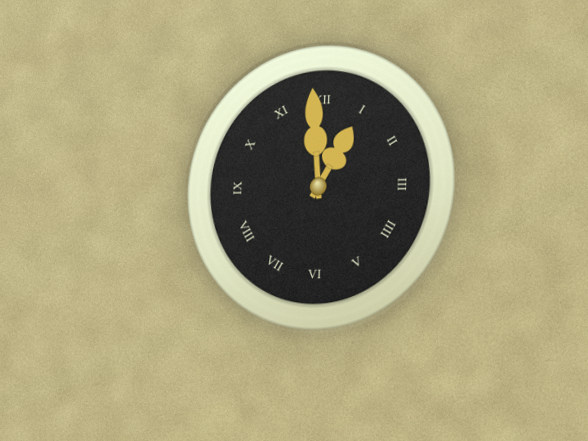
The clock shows h=12 m=59
